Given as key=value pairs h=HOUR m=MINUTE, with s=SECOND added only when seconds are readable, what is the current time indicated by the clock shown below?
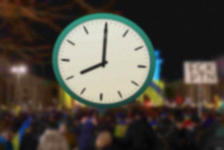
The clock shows h=8 m=0
